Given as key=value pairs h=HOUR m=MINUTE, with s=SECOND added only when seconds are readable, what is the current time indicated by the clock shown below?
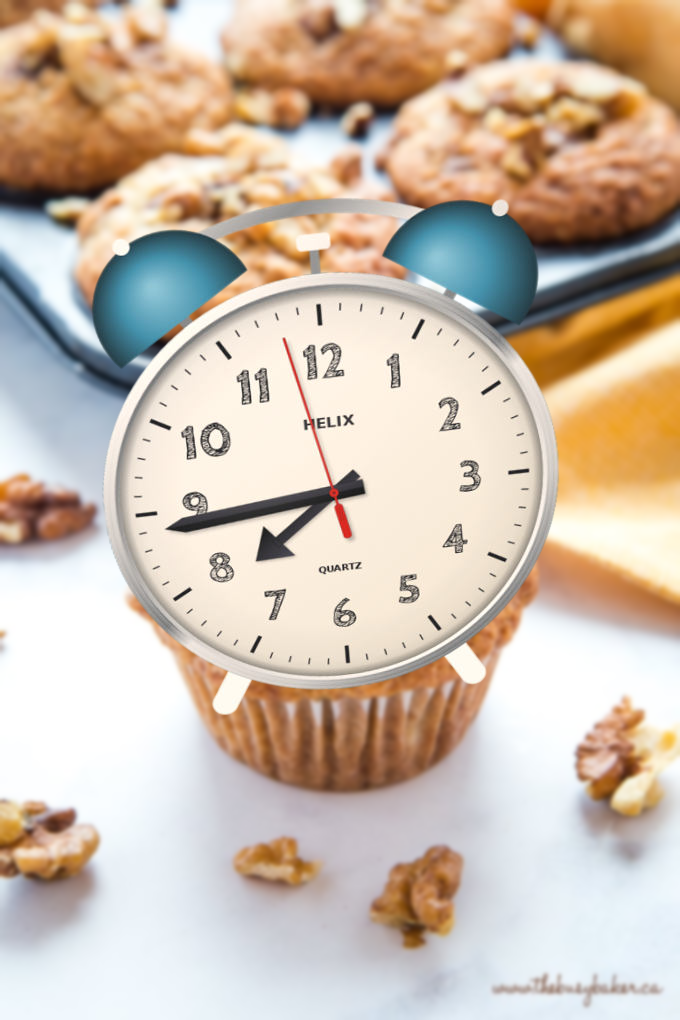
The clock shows h=7 m=43 s=58
